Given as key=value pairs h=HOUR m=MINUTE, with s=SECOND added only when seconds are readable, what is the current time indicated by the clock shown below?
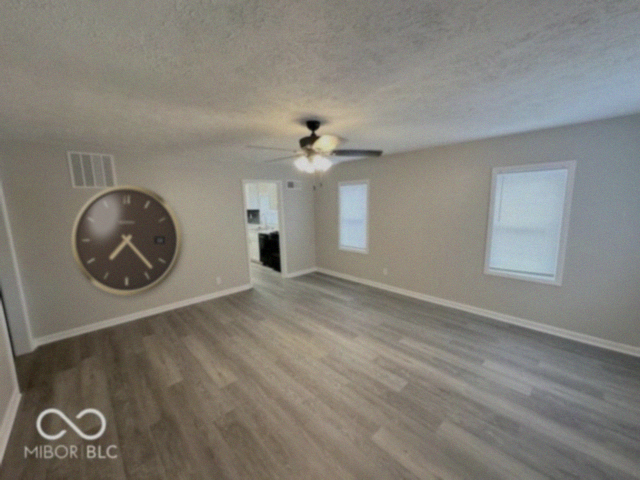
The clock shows h=7 m=23
